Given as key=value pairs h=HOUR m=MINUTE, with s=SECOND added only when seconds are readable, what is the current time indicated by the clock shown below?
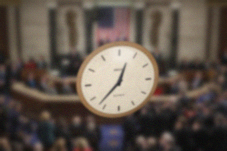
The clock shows h=12 m=37
